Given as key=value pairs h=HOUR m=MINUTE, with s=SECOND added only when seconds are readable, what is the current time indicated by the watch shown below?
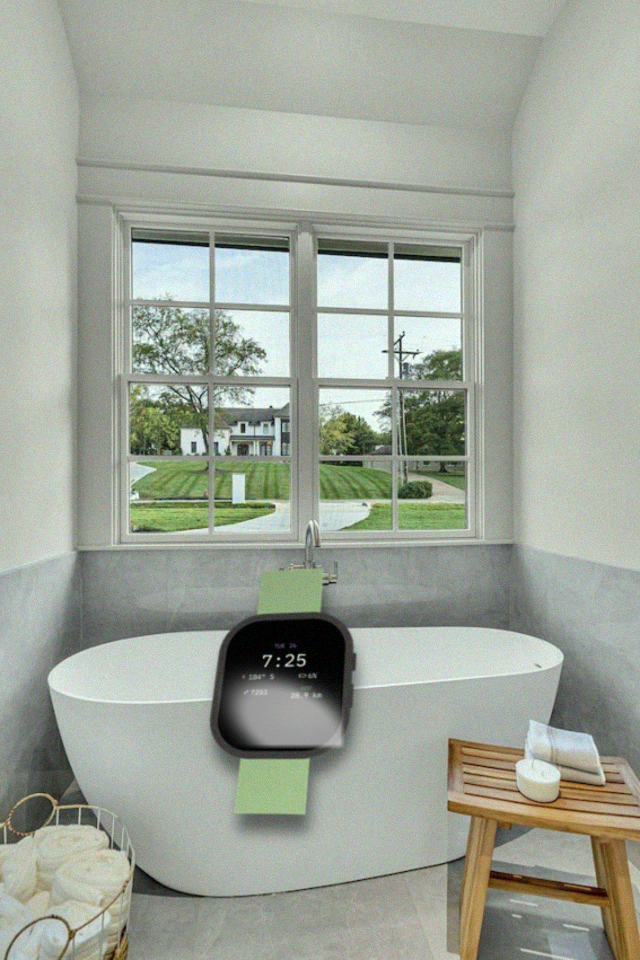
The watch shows h=7 m=25
